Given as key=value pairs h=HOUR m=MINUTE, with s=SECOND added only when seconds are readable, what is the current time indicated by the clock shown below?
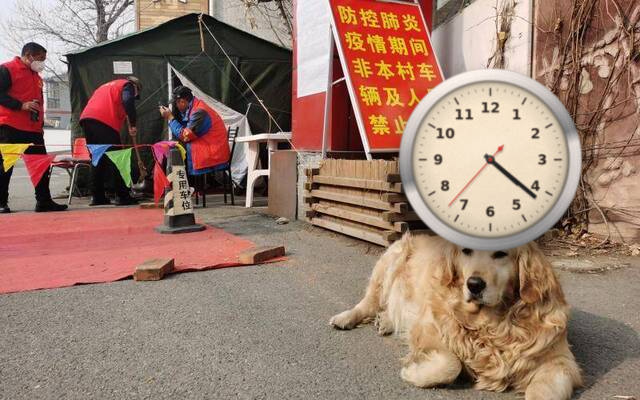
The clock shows h=4 m=21 s=37
